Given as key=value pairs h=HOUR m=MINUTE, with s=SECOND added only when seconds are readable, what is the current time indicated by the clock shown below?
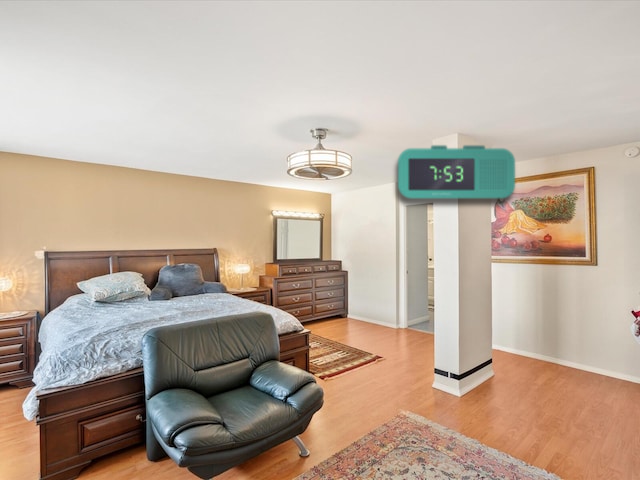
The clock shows h=7 m=53
